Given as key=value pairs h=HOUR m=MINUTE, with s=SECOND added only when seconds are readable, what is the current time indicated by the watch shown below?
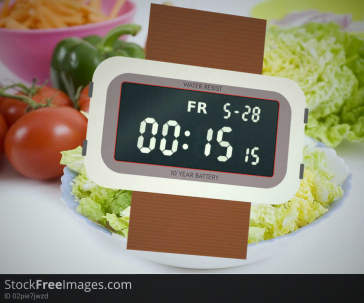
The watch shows h=0 m=15 s=15
